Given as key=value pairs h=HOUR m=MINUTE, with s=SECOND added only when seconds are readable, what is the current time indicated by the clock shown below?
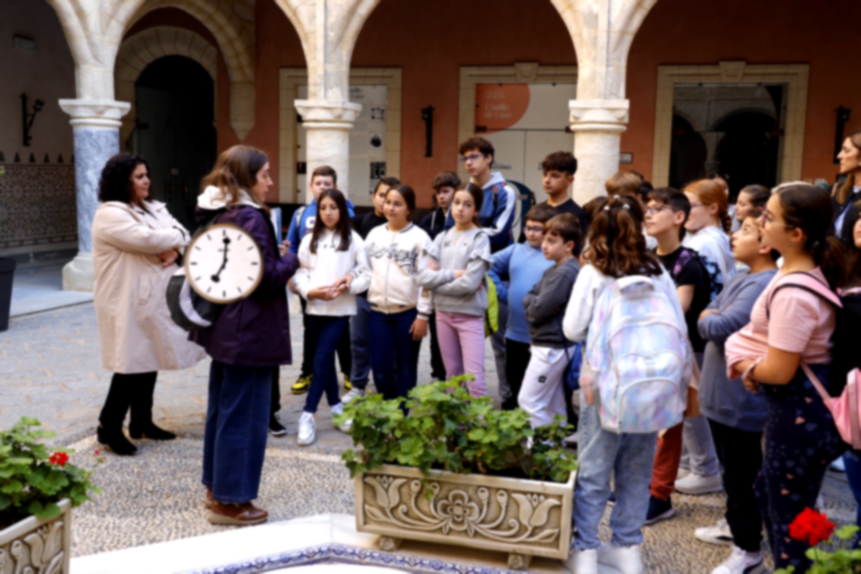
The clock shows h=7 m=1
